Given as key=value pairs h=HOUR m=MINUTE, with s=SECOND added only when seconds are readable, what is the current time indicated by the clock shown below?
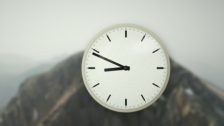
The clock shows h=8 m=49
